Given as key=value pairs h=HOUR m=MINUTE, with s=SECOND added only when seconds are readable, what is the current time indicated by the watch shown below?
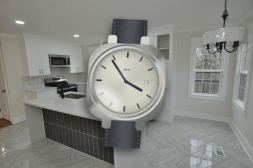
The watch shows h=3 m=54
